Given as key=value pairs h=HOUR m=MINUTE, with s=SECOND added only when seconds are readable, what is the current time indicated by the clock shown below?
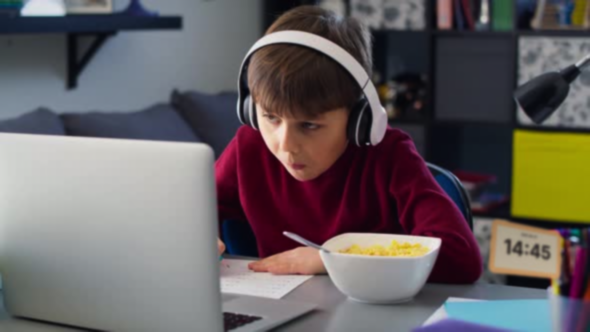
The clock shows h=14 m=45
